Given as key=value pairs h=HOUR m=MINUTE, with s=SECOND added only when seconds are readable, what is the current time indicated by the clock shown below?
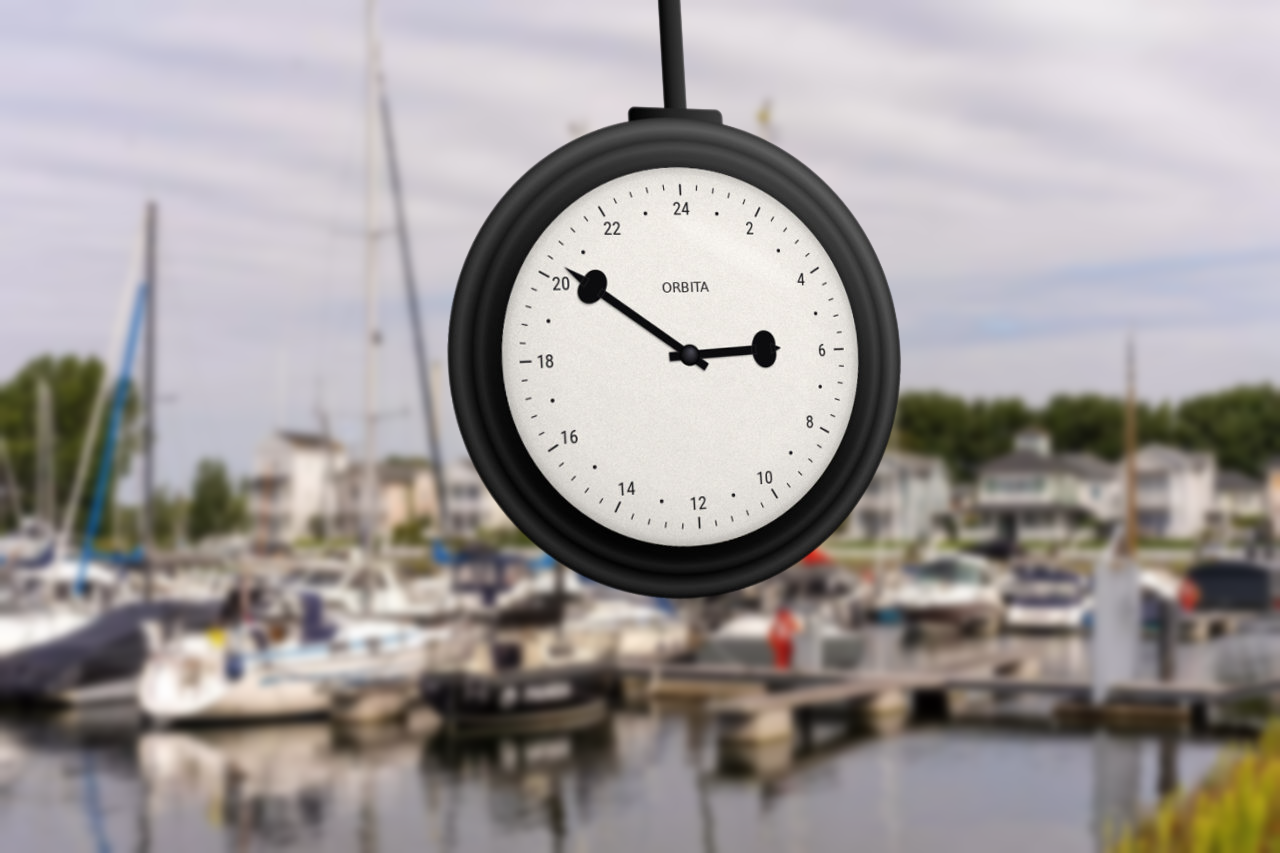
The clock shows h=5 m=51
